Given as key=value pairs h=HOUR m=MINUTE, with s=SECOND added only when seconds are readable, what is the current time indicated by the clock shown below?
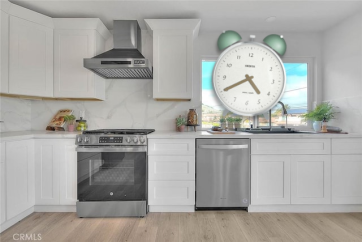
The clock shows h=4 m=40
